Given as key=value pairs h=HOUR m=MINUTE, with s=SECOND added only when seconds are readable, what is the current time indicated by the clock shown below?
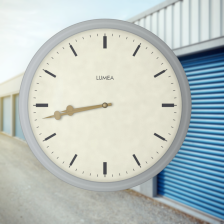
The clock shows h=8 m=43
